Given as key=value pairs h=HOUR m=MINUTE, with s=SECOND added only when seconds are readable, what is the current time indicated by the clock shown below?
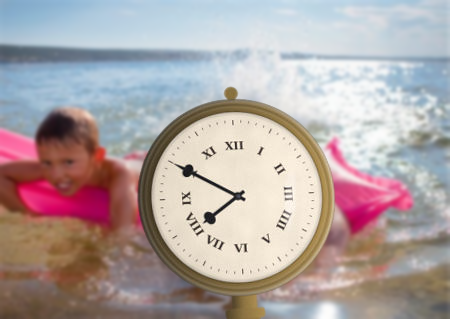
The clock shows h=7 m=50
